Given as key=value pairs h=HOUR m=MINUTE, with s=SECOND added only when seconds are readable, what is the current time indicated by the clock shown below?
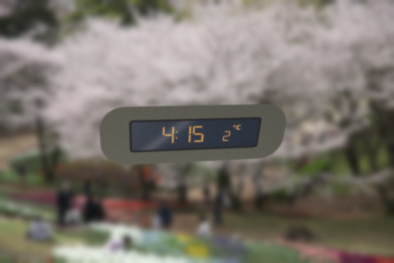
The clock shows h=4 m=15
